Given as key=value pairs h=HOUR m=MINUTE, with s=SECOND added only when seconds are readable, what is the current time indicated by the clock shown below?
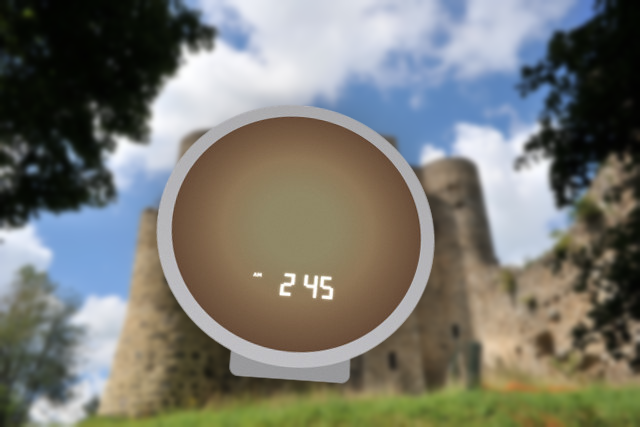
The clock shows h=2 m=45
